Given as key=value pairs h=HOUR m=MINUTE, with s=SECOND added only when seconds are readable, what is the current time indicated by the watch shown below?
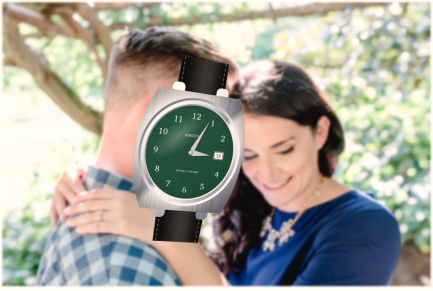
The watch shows h=3 m=4
